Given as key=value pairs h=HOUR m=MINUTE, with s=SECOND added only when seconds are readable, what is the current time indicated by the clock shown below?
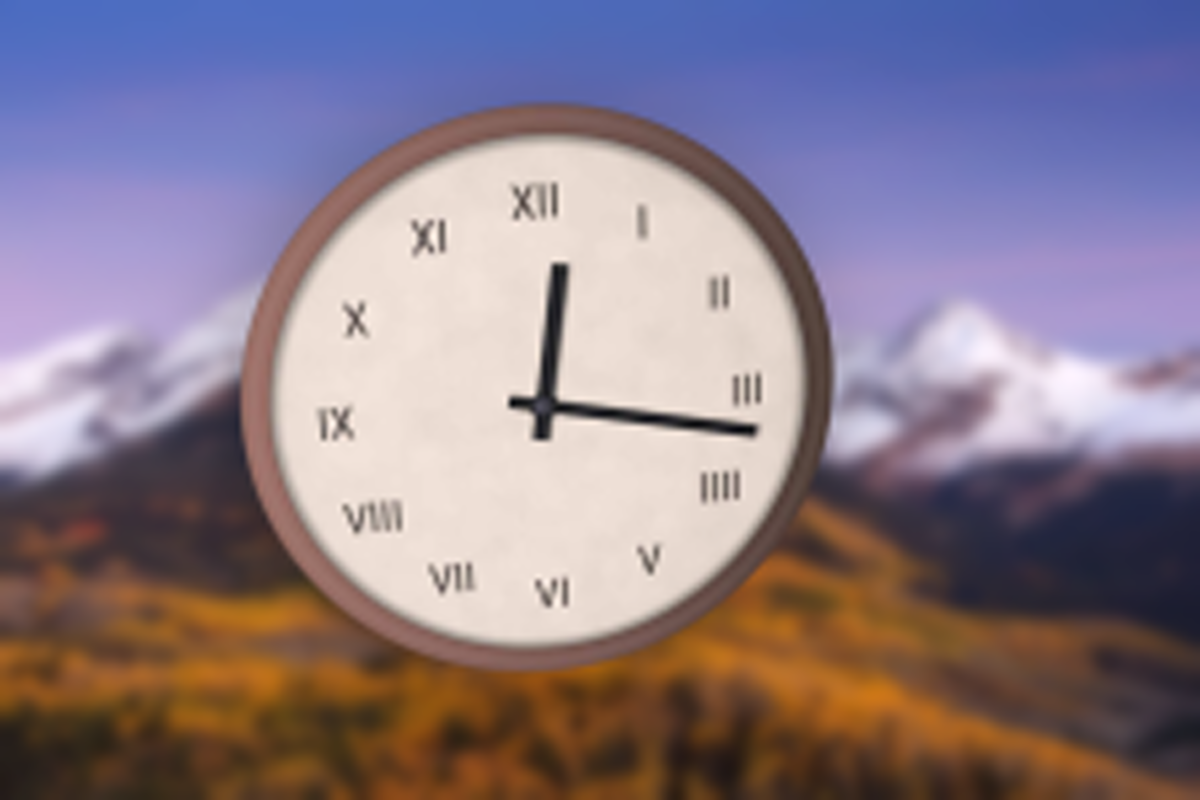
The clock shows h=12 m=17
